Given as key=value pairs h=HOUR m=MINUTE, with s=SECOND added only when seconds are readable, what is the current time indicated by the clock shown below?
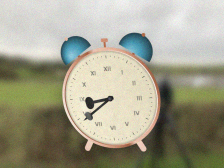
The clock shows h=8 m=39
